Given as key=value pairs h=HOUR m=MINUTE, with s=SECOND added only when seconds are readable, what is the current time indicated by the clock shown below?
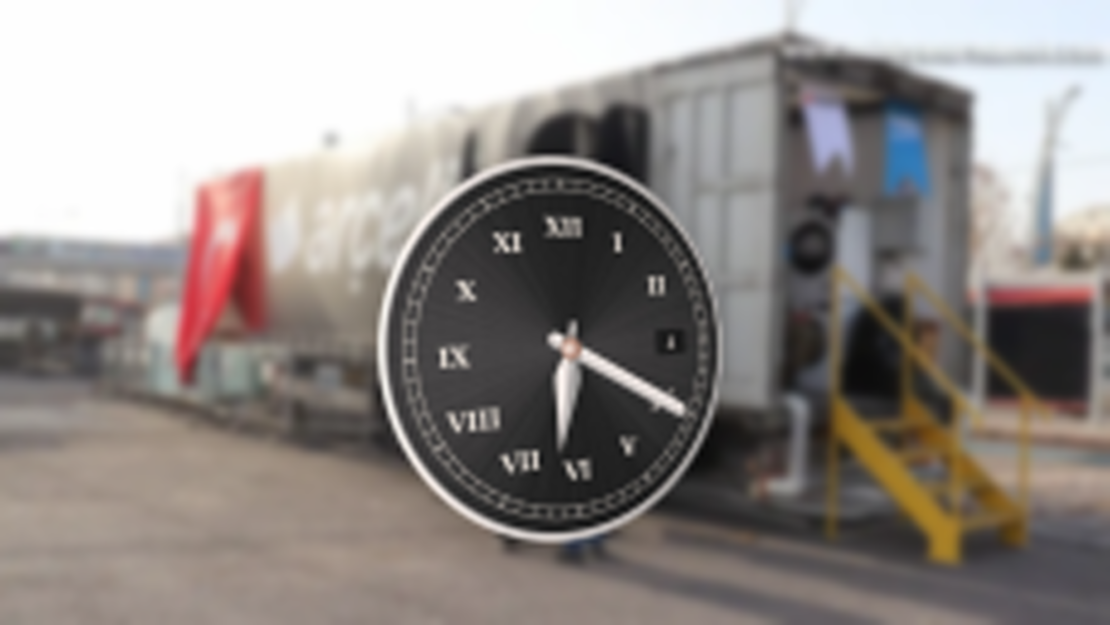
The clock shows h=6 m=20
